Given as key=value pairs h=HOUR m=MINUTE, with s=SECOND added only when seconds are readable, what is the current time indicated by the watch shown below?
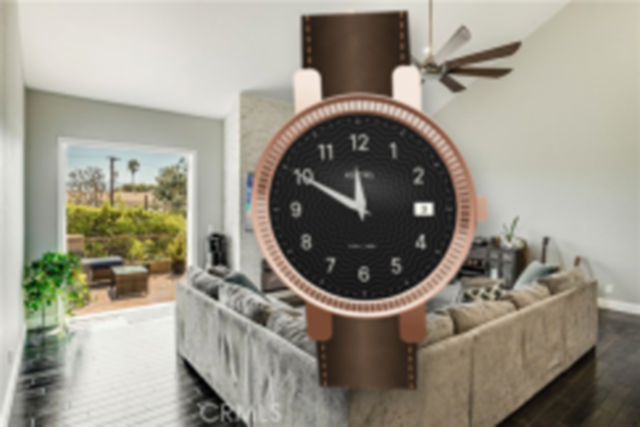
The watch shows h=11 m=50
